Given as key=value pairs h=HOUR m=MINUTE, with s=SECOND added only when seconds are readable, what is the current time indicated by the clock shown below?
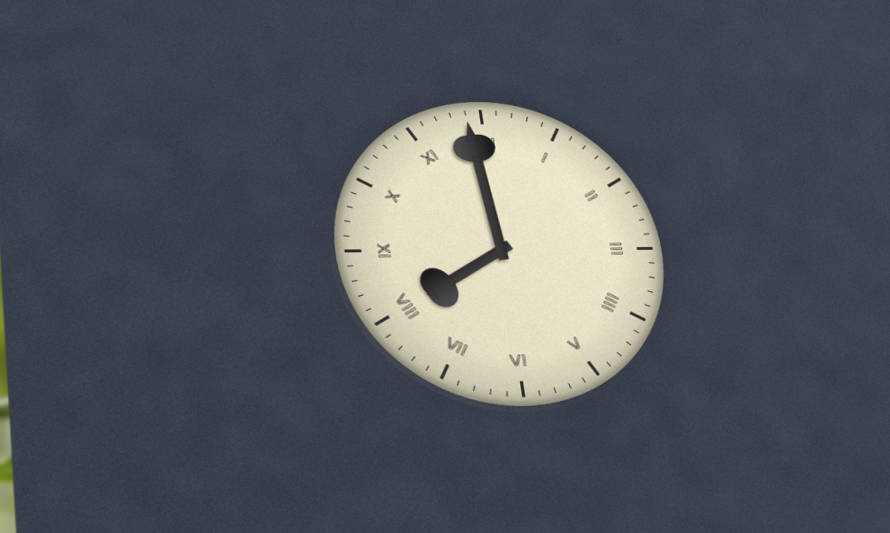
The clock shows h=7 m=59
